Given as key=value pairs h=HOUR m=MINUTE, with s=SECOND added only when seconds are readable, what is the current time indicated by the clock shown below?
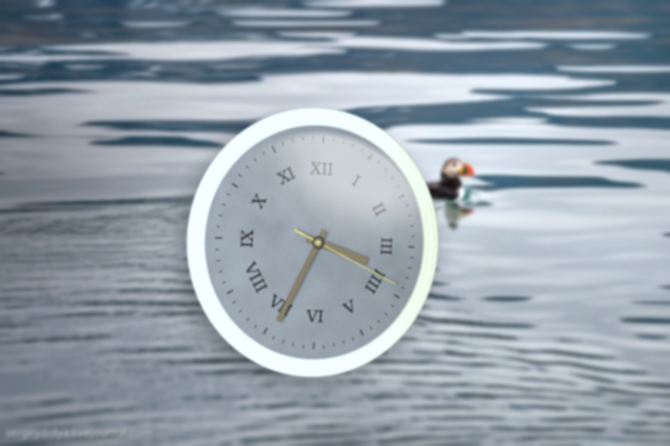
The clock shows h=3 m=34 s=19
